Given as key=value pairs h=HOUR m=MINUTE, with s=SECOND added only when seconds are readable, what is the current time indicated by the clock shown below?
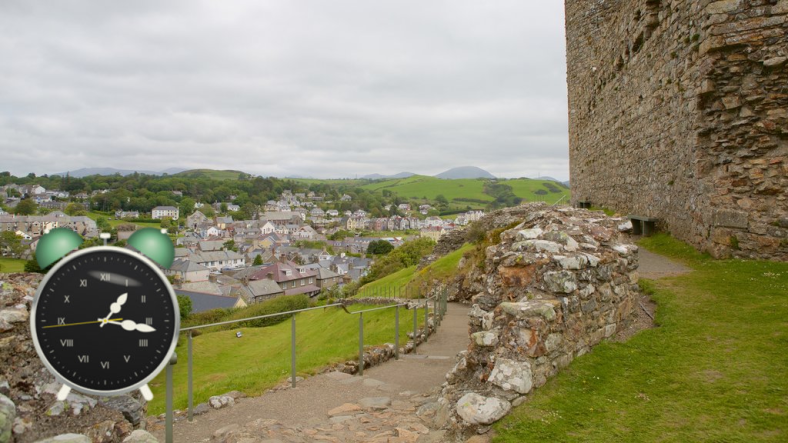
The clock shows h=1 m=16 s=44
